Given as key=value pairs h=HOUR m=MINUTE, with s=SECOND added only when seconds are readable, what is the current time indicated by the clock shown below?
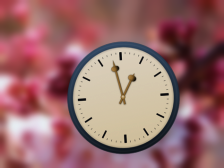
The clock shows h=12 m=58
